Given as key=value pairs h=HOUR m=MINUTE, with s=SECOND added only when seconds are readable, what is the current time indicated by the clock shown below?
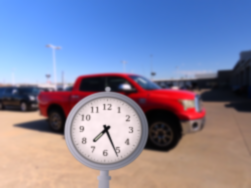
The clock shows h=7 m=26
